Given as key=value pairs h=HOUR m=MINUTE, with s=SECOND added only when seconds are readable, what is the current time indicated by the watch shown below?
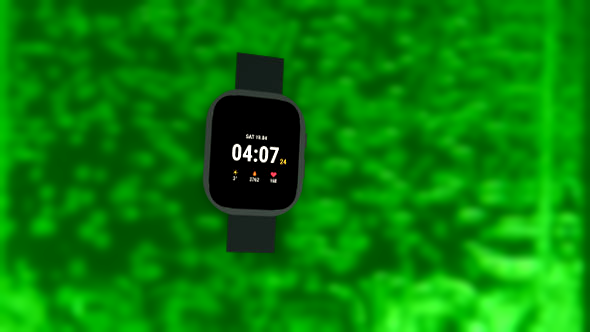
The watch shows h=4 m=7
